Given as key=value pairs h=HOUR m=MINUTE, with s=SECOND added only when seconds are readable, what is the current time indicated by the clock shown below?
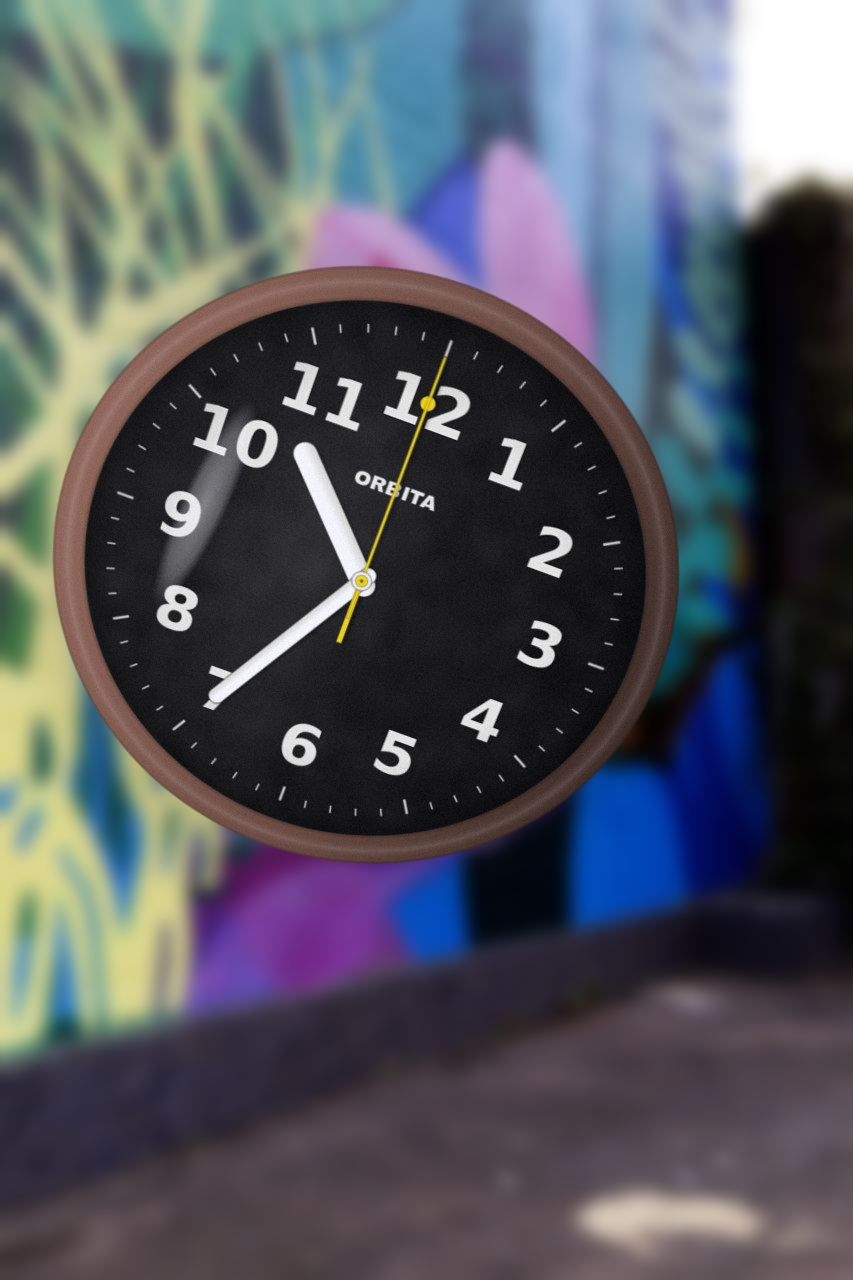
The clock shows h=10 m=35 s=0
